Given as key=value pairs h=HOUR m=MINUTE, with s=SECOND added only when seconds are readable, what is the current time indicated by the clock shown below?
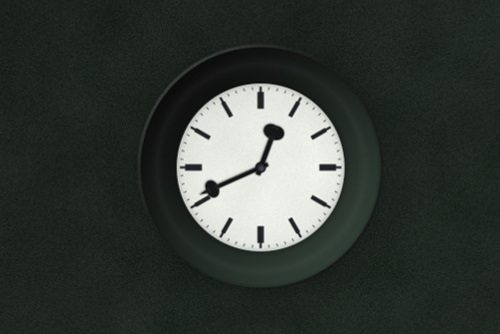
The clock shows h=12 m=41
